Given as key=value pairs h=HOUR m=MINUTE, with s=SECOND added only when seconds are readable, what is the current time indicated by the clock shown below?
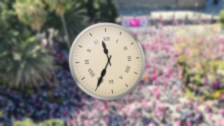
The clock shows h=11 m=35
